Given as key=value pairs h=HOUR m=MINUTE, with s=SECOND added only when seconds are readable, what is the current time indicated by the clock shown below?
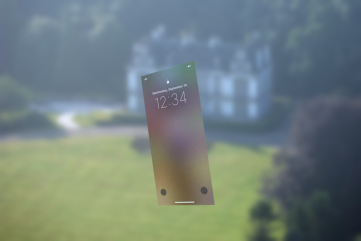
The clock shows h=12 m=34
